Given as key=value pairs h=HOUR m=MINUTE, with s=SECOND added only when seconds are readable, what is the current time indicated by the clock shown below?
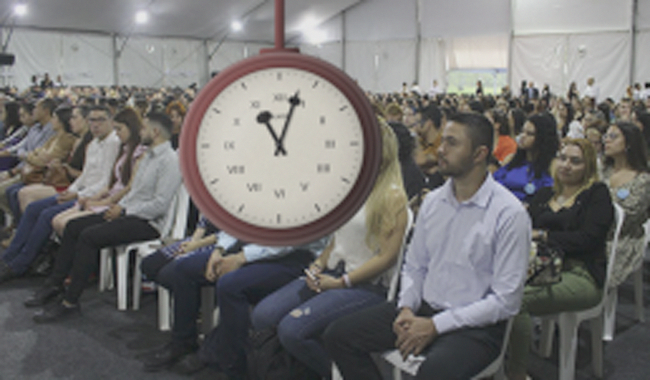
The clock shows h=11 m=3
